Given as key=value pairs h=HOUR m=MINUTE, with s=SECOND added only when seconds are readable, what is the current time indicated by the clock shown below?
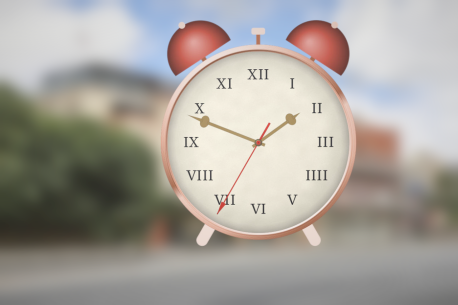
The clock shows h=1 m=48 s=35
